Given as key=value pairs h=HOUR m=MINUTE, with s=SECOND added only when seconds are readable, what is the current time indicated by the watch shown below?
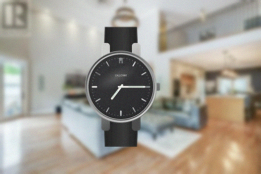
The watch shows h=7 m=15
